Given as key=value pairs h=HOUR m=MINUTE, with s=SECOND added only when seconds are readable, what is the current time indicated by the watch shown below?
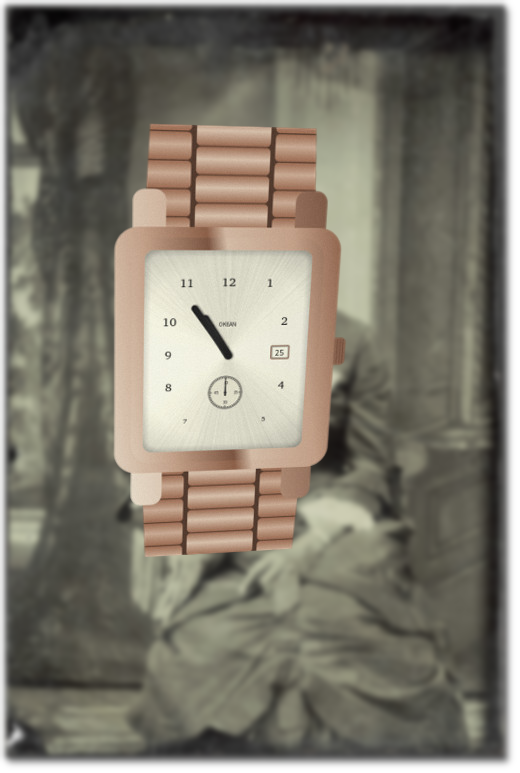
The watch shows h=10 m=54
